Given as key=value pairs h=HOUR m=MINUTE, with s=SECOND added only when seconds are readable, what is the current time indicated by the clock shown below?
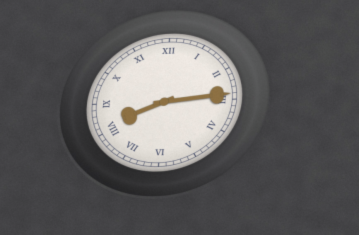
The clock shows h=8 m=14
